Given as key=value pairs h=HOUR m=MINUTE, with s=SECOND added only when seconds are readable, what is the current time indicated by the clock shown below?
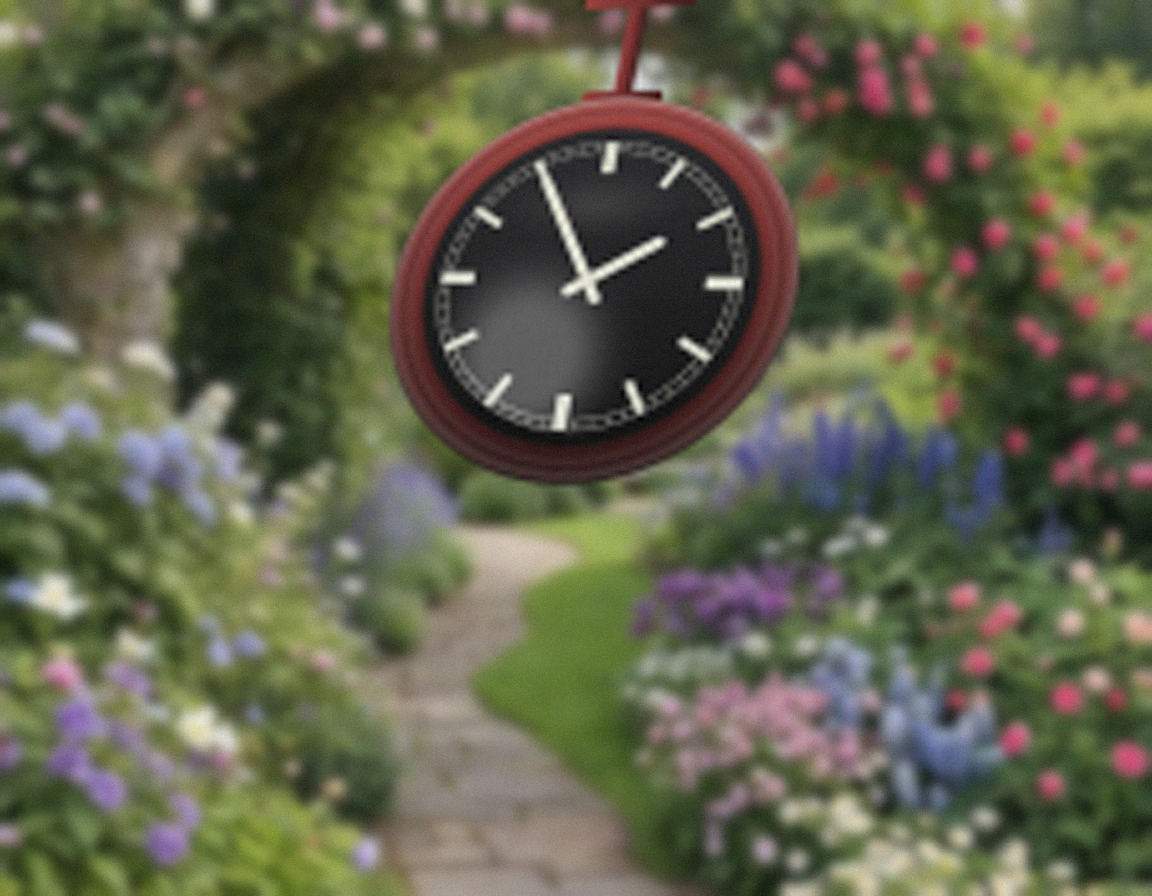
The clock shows h=1 m=55
